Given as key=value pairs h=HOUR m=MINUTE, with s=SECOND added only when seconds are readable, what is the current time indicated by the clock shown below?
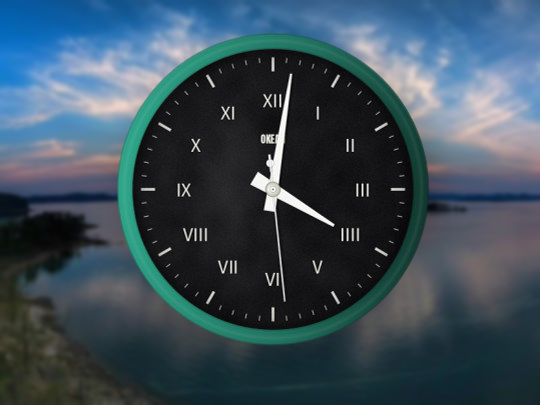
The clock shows h=4 m=1 s=29
